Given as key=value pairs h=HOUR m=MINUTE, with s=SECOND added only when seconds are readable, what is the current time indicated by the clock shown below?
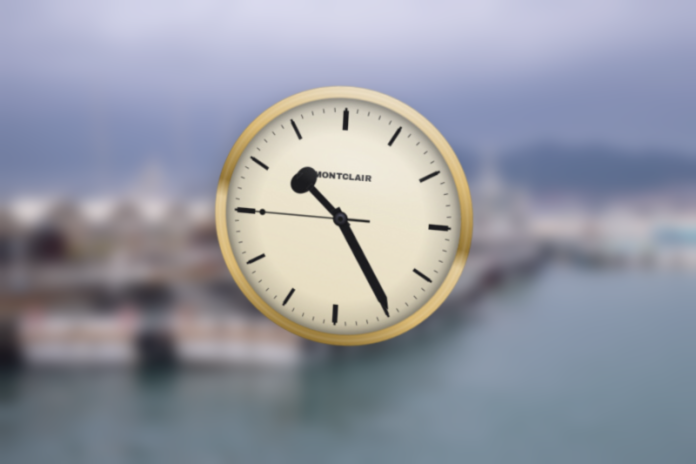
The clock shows h=10 m=24 s=45
